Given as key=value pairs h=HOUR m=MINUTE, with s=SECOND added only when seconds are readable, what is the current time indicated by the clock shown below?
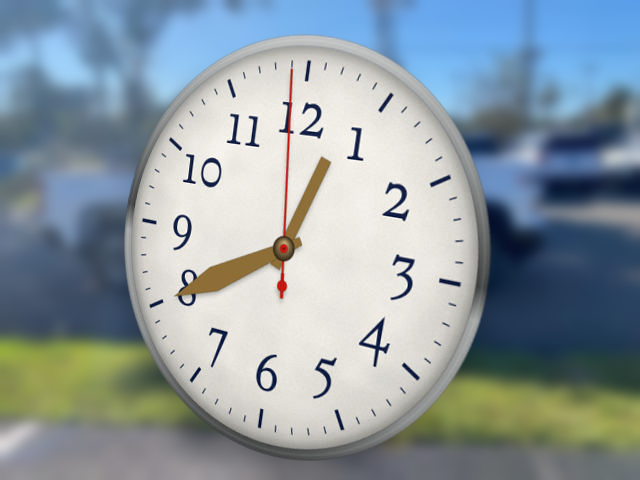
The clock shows h=12 m=39 s=59
